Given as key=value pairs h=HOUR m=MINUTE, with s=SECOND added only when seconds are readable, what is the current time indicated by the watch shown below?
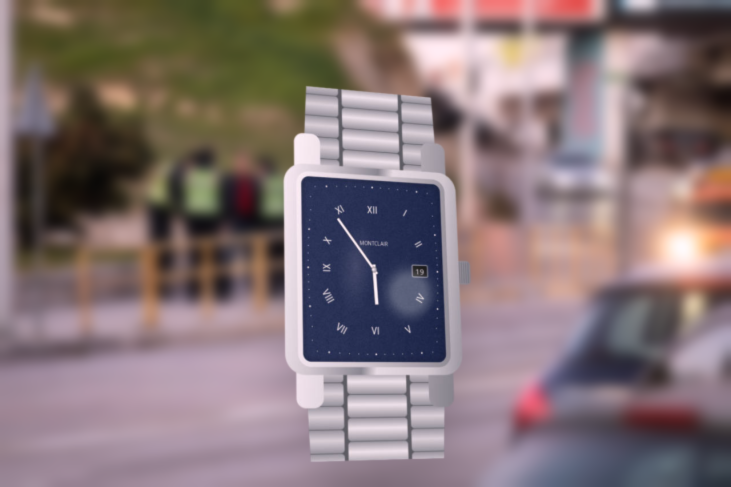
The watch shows h=5 m=54
